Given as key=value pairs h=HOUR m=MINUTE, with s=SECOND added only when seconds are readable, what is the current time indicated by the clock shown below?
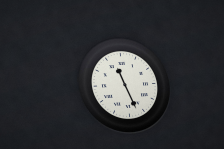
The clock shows h=11 m=27
